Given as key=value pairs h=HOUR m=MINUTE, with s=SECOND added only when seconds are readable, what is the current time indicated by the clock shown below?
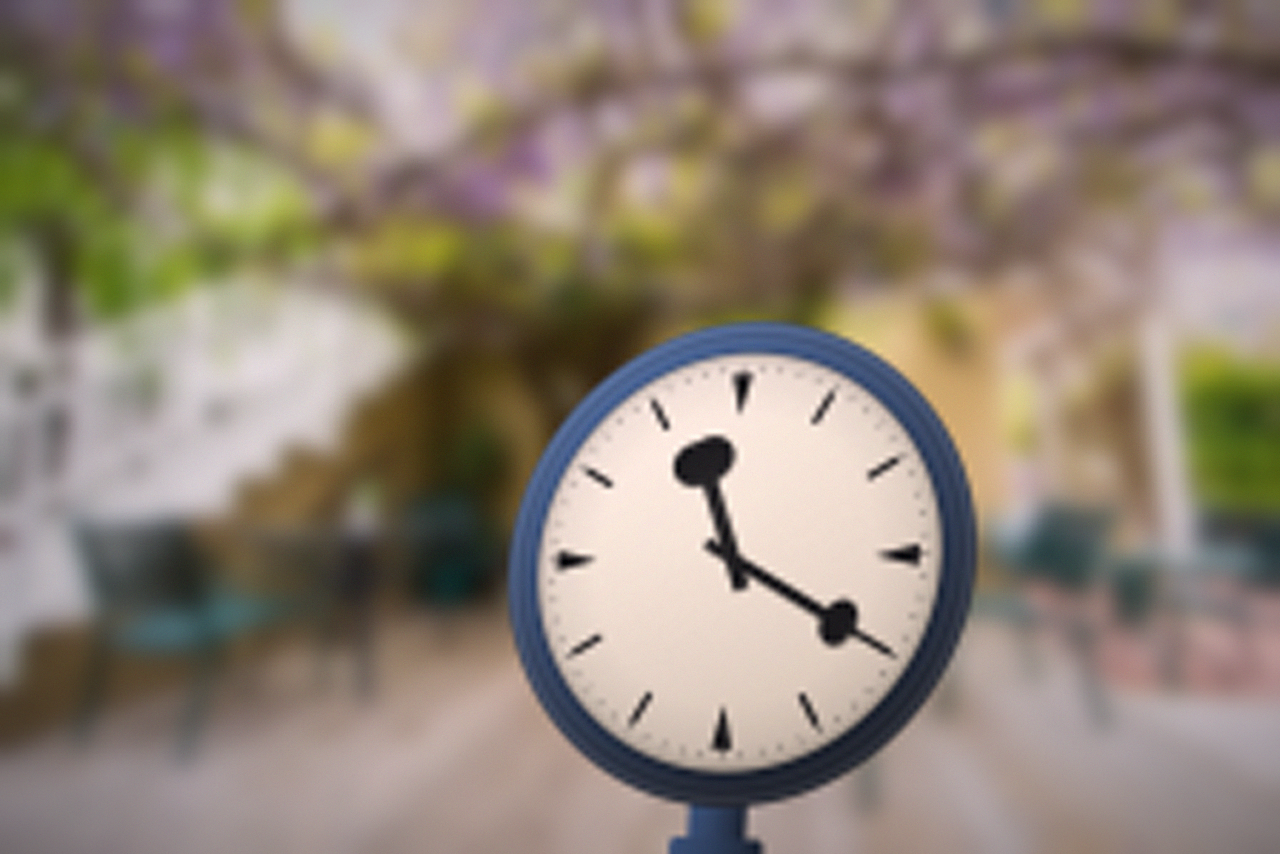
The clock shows h=11 m=20
